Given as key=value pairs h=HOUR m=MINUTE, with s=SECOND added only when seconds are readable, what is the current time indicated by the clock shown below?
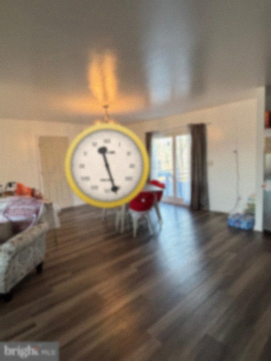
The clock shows h=11 m=27
